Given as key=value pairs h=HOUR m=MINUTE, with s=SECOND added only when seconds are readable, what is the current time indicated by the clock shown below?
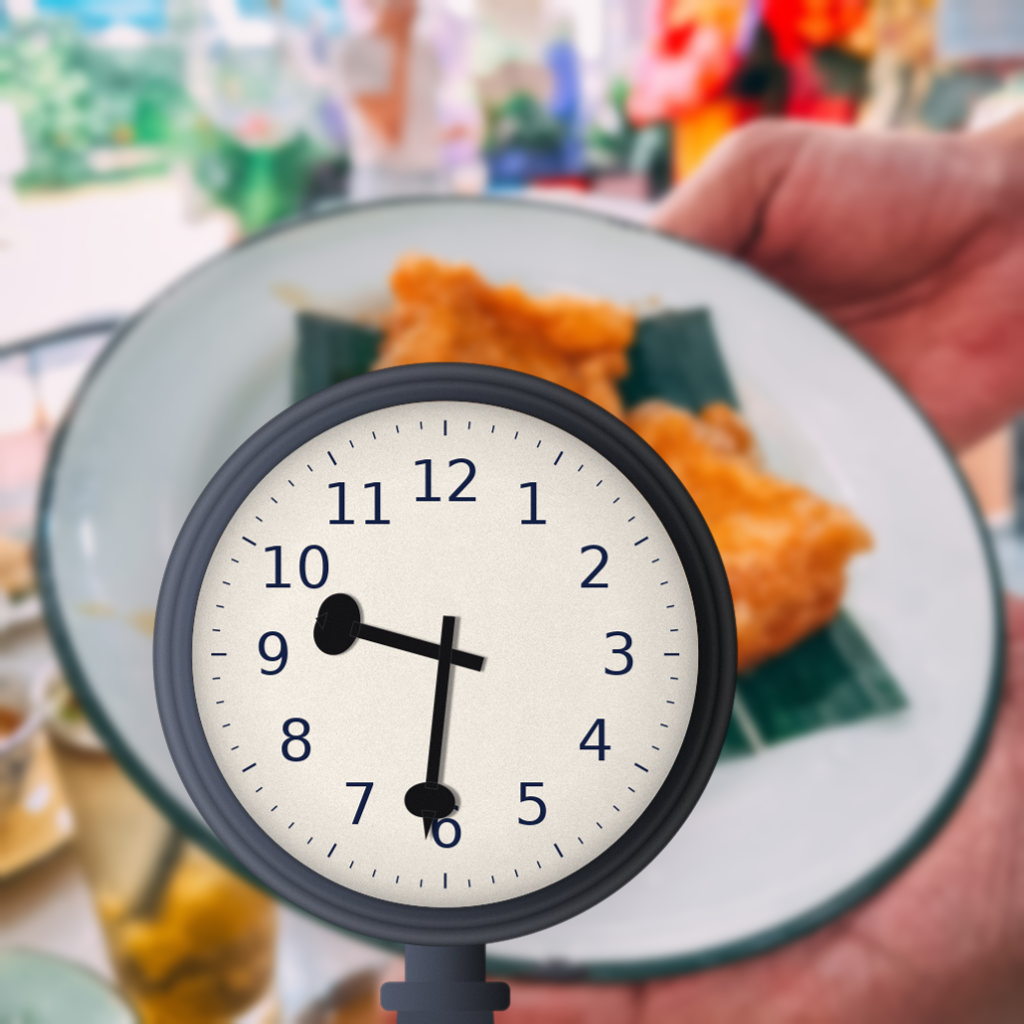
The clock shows h=9 m=31
